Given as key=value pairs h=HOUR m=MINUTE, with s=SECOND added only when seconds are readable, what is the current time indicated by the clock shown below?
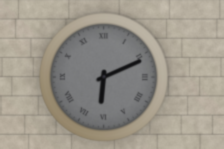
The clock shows h=6 m=11
